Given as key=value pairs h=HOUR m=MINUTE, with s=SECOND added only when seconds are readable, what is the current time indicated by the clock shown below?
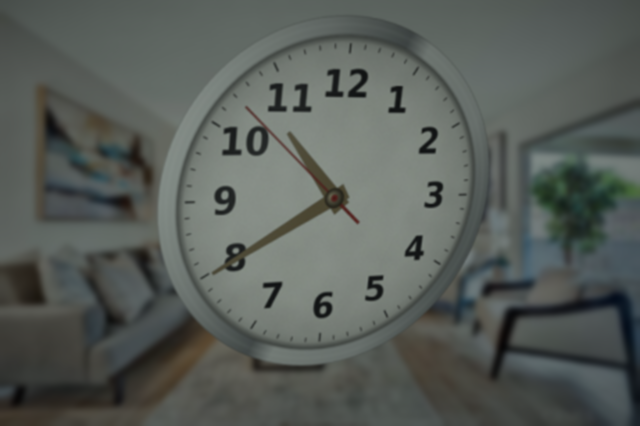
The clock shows h=10 m=39 s=52
